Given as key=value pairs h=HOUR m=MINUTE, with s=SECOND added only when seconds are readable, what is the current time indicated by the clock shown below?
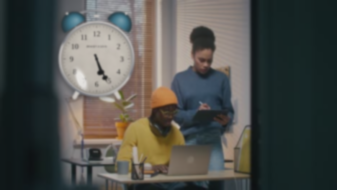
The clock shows h=5 m=26
